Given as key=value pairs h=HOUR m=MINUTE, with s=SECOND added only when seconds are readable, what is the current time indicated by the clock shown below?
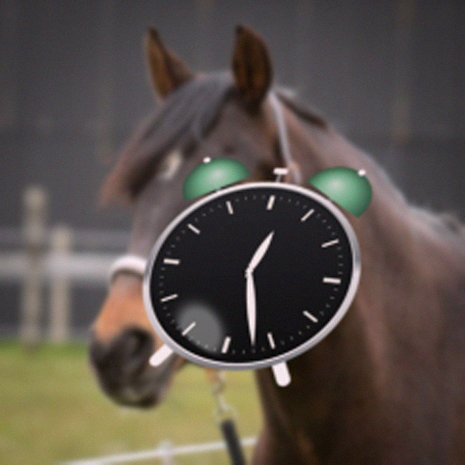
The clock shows h=12 m=27
